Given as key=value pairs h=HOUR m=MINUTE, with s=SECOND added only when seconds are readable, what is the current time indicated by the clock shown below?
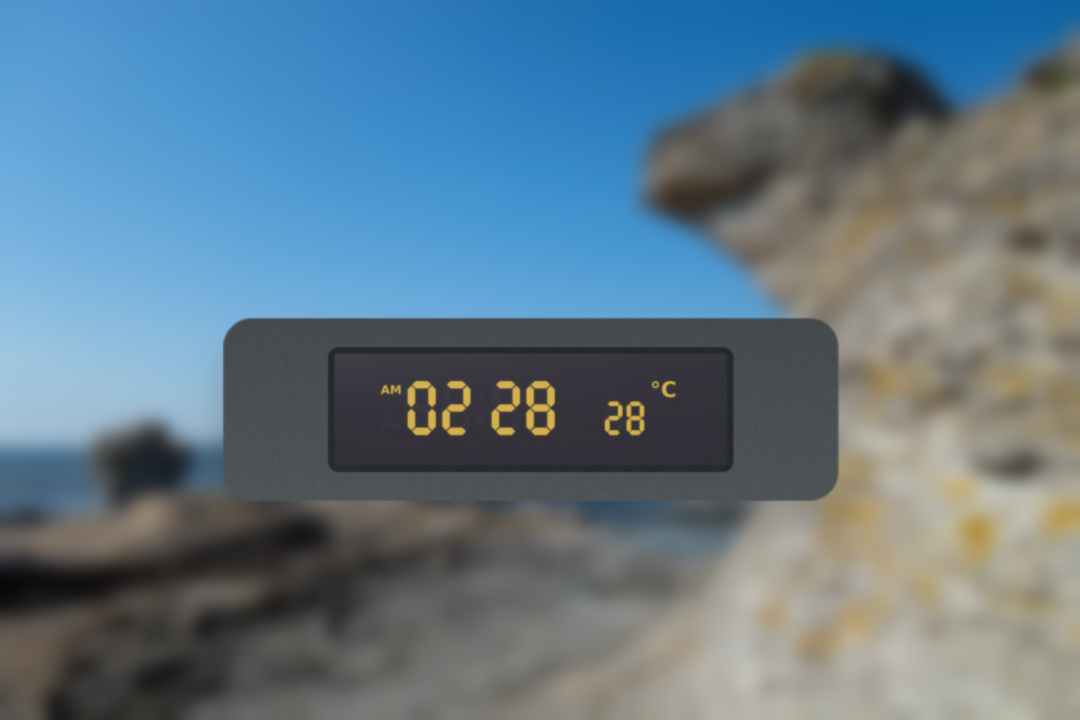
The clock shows h=2 m=28
